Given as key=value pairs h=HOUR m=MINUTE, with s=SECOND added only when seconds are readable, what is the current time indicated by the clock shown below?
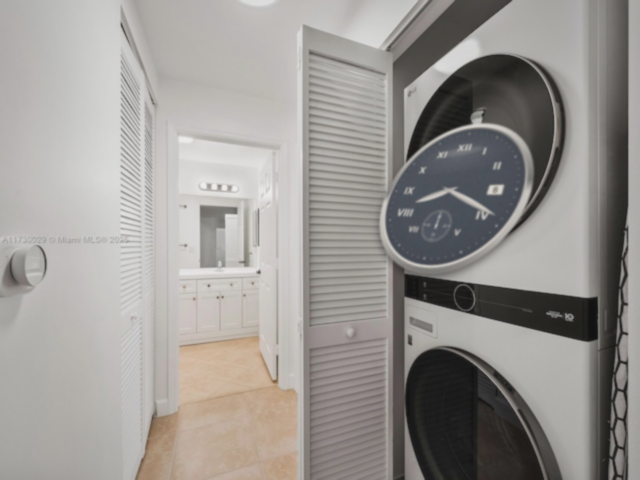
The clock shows h=8 m=19
